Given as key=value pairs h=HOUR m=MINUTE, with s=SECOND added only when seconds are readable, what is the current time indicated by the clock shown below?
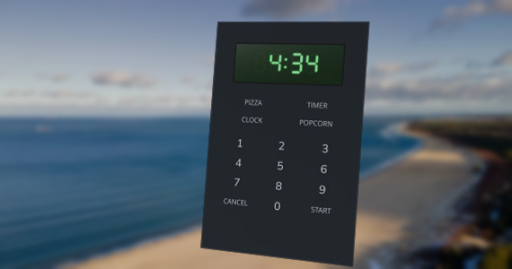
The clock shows h=4 m=34
